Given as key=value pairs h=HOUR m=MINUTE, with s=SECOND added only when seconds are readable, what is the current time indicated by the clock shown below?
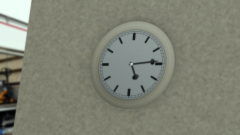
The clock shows h=5 m=14
